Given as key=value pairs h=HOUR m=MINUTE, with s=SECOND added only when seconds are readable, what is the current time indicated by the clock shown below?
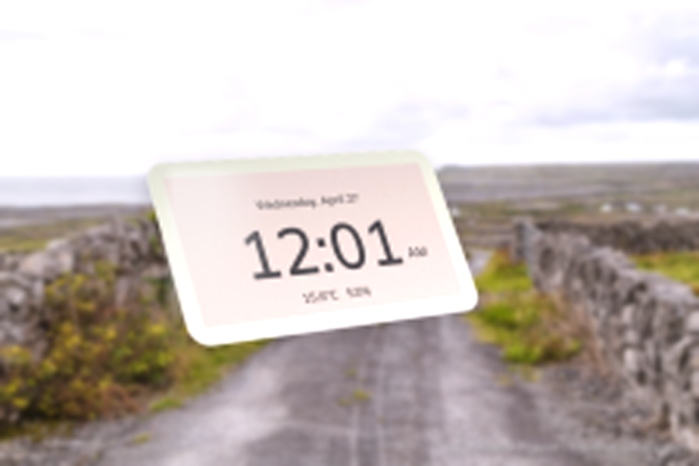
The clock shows h=12 m=1
